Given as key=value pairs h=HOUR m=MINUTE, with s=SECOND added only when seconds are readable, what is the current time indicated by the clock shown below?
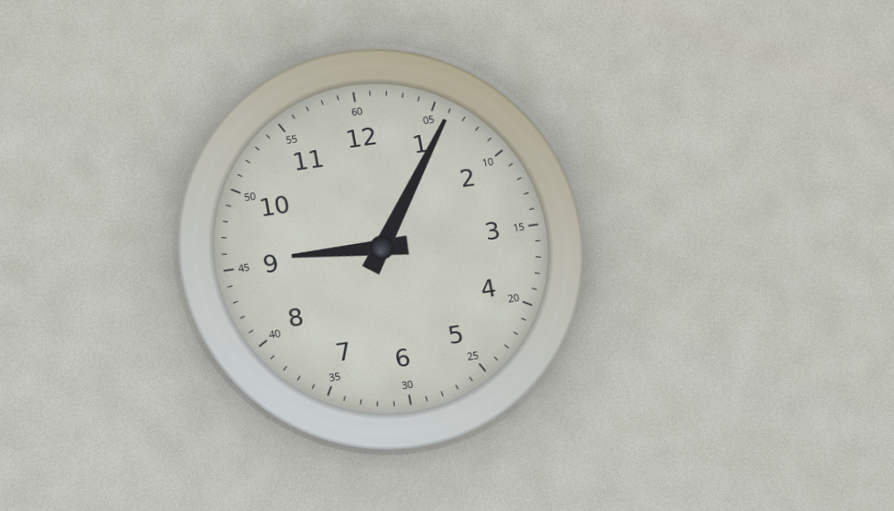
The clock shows h=9 m=6
